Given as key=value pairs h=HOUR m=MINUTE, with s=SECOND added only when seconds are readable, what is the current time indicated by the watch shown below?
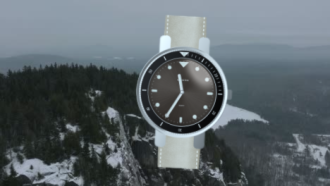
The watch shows h=11 m=35
